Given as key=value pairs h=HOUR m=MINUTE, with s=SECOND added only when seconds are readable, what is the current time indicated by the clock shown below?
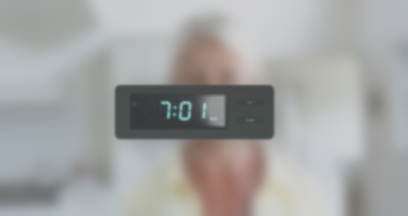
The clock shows h=7 m=1
